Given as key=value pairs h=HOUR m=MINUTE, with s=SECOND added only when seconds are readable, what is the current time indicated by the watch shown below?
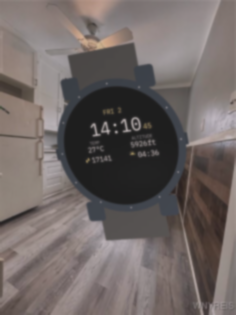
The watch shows h=14 m=10
